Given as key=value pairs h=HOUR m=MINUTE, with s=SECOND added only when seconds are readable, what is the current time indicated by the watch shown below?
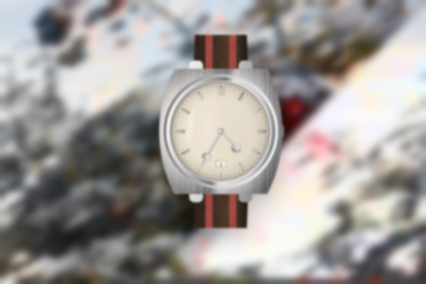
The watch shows h=4 m=35
